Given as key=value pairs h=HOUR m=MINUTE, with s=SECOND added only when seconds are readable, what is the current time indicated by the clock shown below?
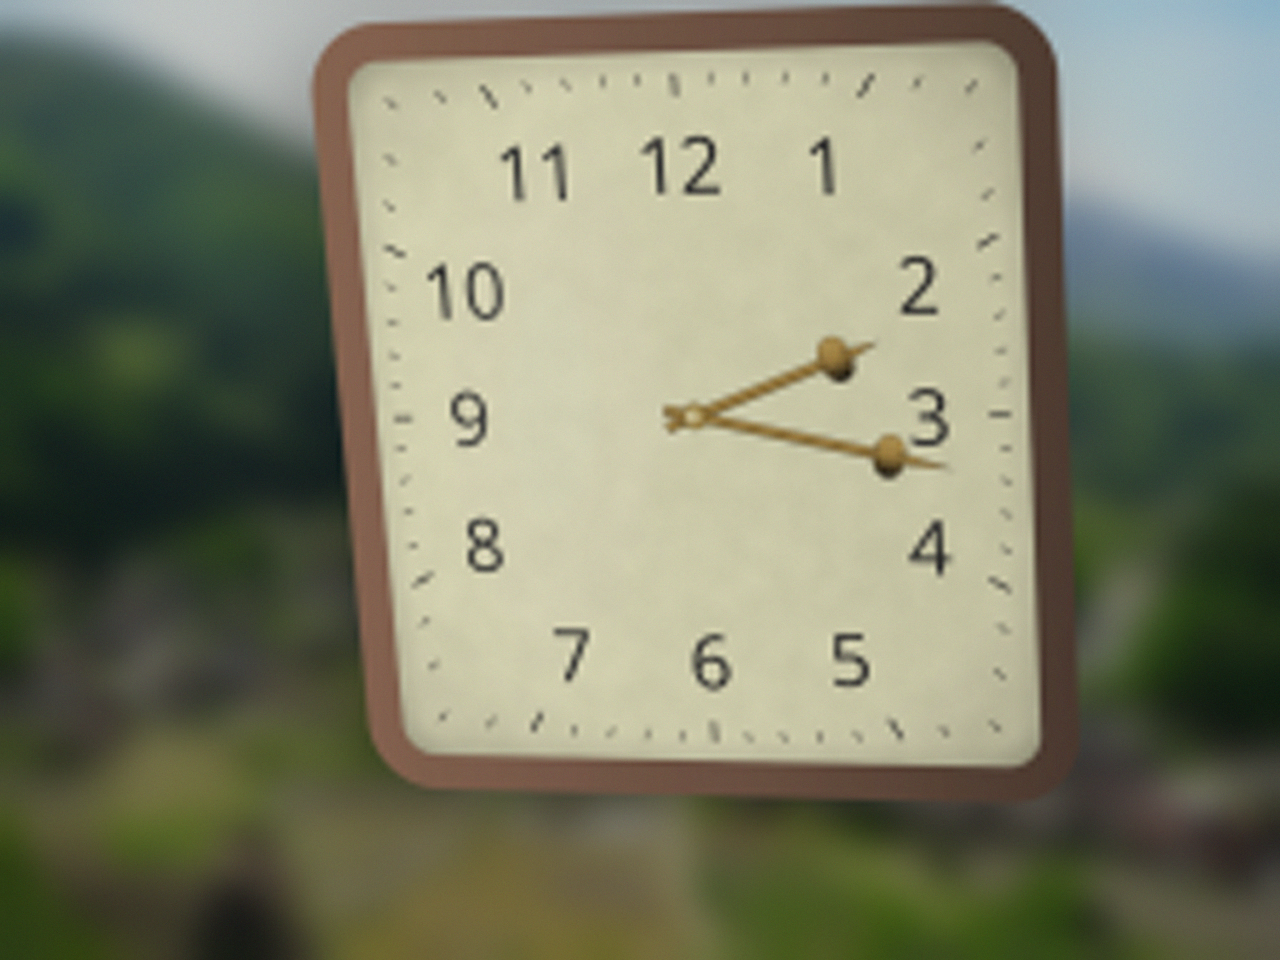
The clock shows h=2 m=17
